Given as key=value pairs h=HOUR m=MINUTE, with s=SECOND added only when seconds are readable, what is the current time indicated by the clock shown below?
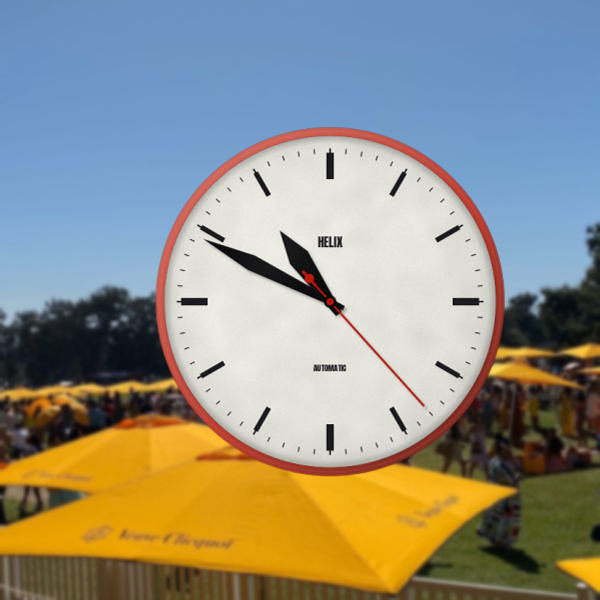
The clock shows h=10 m=49 s=23
